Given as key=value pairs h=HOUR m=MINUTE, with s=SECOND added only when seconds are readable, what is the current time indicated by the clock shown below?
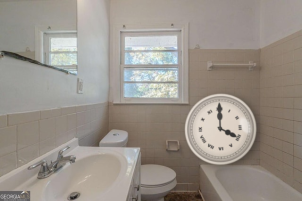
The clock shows h=4 m=0
